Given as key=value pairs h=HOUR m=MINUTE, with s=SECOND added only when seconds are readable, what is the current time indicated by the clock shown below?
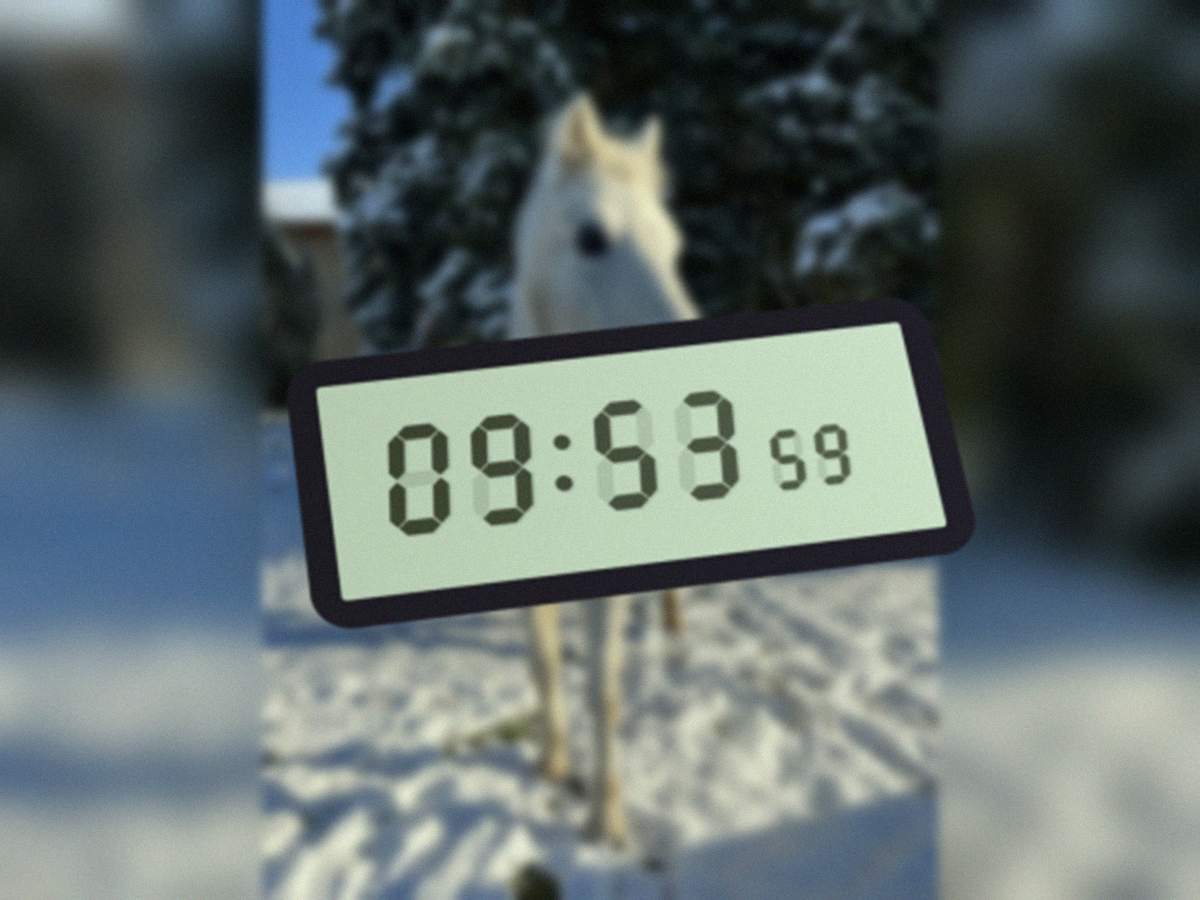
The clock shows h=9 m=53 s=59
